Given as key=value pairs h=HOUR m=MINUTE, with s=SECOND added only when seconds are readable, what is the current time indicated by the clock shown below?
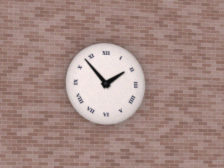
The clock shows h=1 m=53
